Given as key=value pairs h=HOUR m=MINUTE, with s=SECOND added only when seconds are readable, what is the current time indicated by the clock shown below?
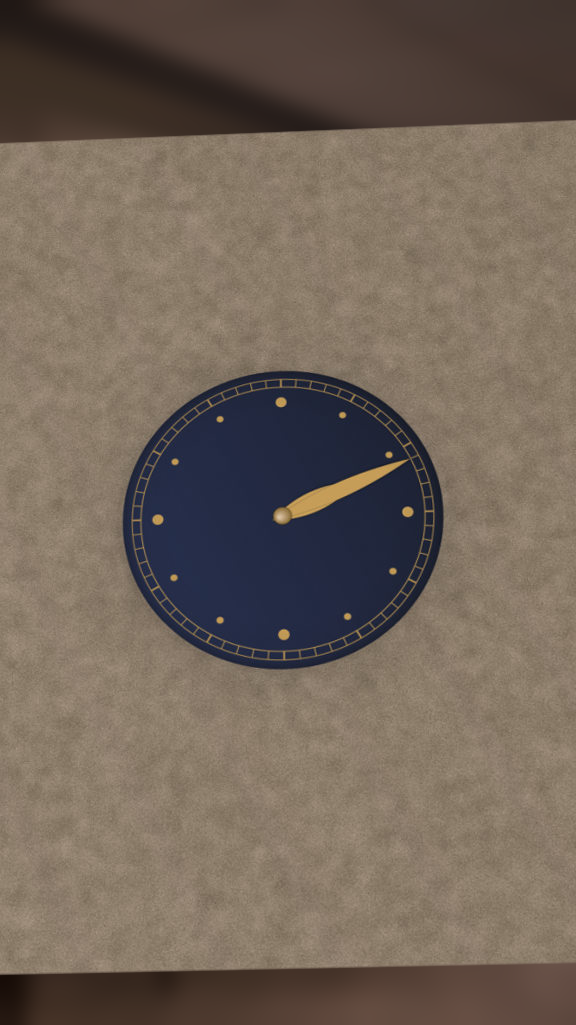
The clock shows h=2 m=11
